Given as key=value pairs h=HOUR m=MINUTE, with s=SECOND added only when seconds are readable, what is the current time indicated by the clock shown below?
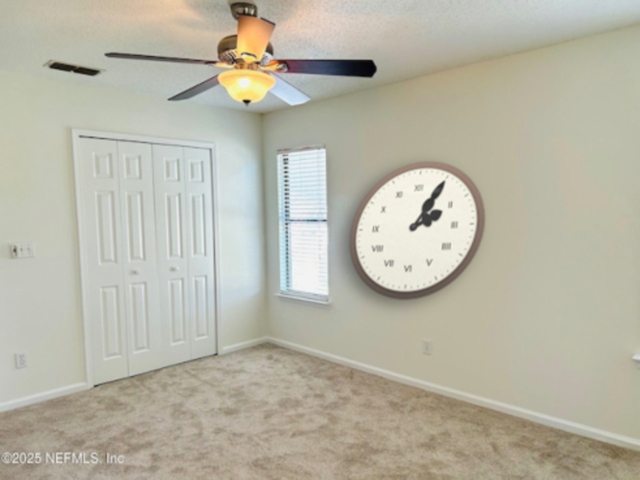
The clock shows h=2 m=5
